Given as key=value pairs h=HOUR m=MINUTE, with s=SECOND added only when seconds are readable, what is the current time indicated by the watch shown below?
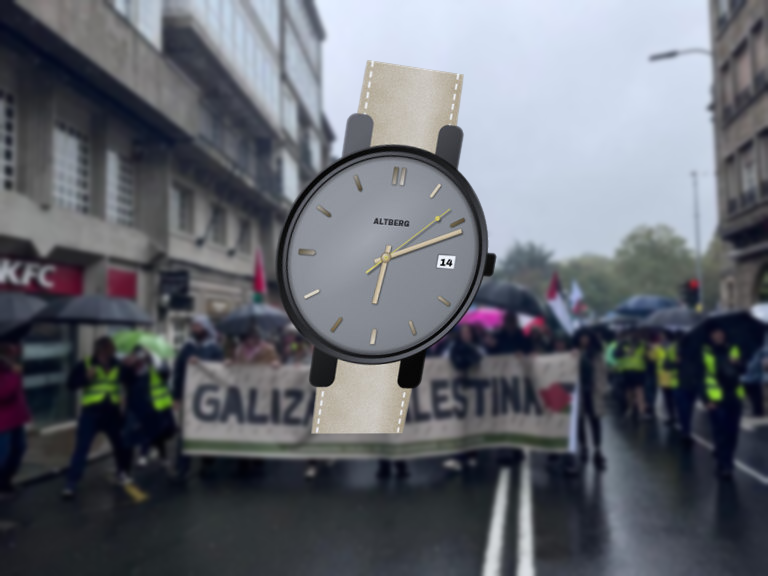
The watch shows h=6 m=11 s=8
